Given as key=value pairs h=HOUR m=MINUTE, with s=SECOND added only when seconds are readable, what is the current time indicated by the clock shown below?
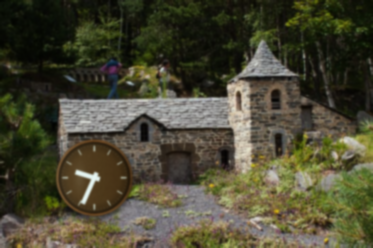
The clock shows h=9 m=34
